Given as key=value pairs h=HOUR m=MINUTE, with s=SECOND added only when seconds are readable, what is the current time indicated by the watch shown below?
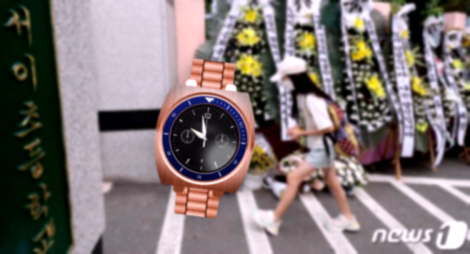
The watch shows h=9 m=58
